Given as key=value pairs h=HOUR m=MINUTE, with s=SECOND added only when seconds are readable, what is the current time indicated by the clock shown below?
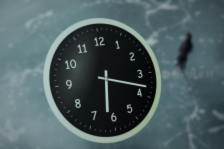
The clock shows h=6 m=18
